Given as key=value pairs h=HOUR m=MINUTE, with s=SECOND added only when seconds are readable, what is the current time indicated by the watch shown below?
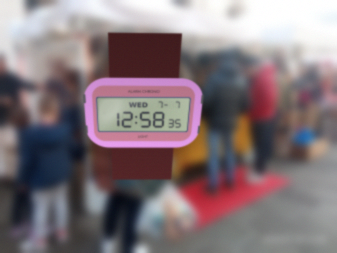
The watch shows h=12 m=58
